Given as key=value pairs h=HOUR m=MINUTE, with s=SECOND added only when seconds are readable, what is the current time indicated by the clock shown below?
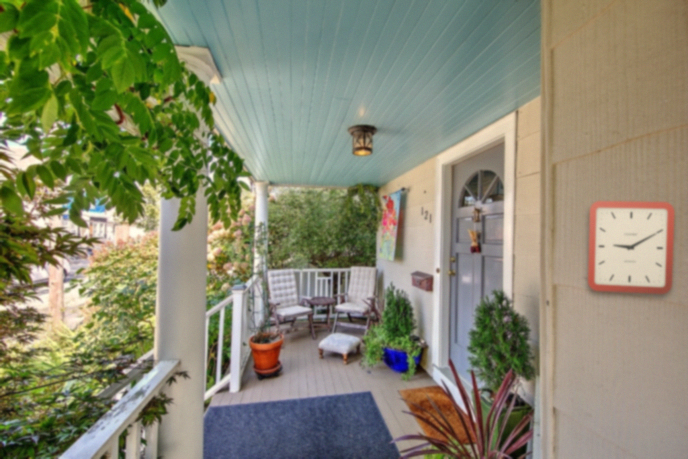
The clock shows h=9 m=10
